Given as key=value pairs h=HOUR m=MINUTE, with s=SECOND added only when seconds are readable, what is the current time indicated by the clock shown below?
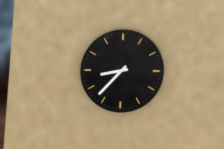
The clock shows h=8 m=37
